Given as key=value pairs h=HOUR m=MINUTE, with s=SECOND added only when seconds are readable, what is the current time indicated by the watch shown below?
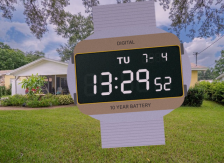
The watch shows h=13 m=29 s=52
